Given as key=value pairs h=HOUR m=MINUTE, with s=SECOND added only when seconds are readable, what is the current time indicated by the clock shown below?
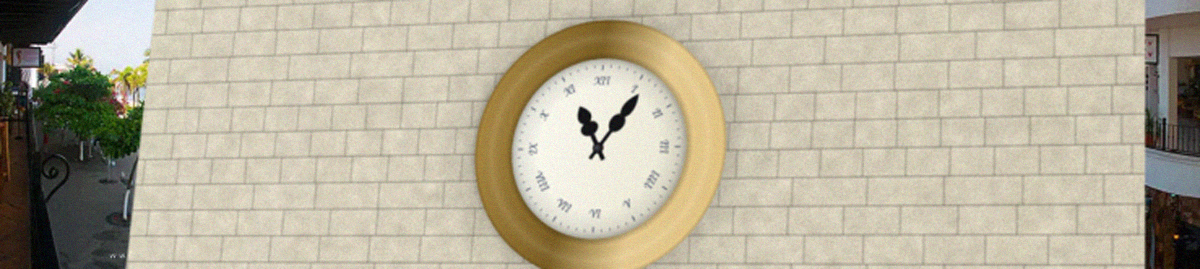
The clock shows h=11 m=6
